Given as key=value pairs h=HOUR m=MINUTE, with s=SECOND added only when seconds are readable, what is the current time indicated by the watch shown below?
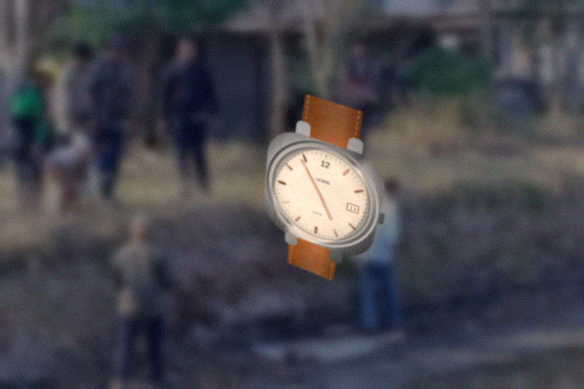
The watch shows h=4 m=54
